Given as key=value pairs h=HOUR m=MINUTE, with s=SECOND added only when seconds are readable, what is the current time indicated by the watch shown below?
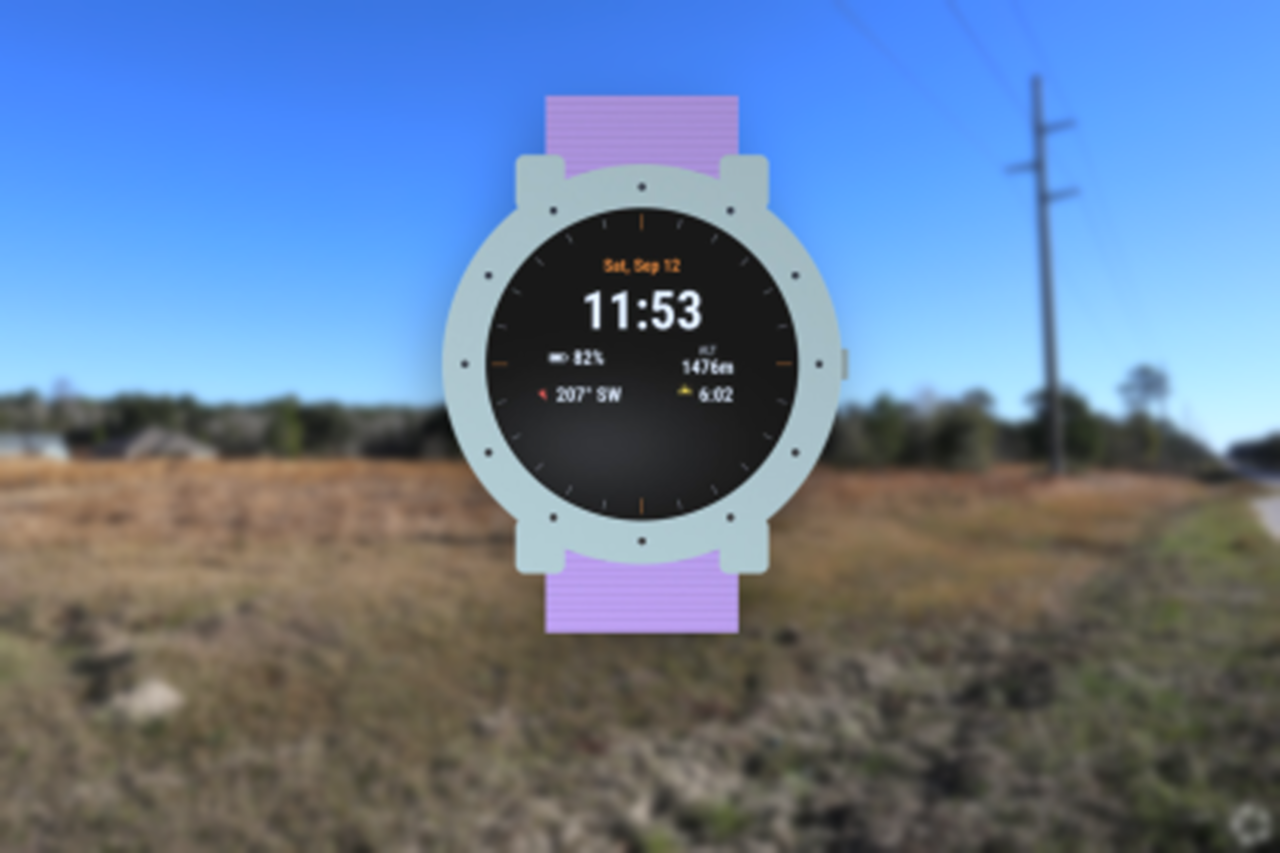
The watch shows h=11 m=53
